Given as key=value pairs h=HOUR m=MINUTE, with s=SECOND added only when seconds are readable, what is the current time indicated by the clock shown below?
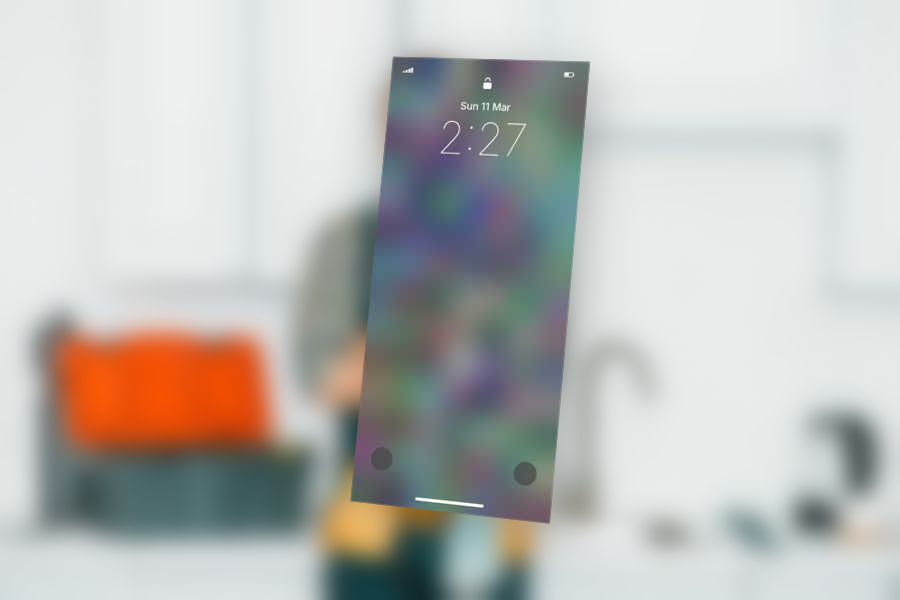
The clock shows h=2 m=27
